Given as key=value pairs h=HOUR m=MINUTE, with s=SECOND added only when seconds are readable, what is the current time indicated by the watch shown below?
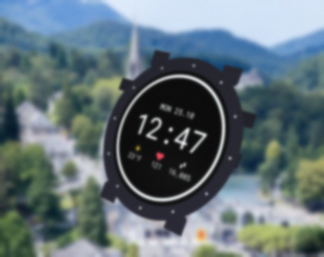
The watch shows h=12 m=47
